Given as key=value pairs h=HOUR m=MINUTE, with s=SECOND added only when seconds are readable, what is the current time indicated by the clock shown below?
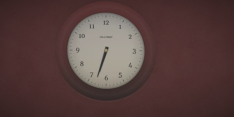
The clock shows h=6 m=33
